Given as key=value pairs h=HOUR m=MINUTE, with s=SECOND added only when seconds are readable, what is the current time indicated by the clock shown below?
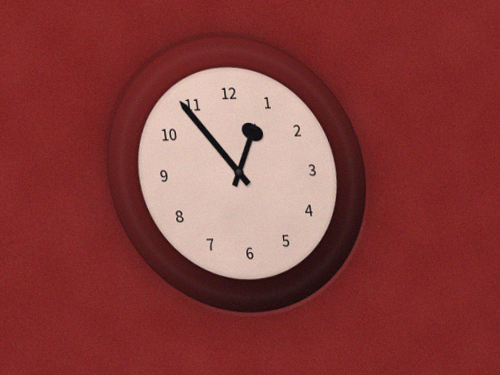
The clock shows h=12 m=54
